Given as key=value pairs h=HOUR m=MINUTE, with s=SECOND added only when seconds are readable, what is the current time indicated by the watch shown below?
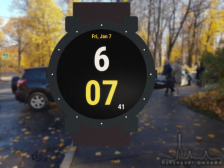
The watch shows h=6 m=7 s=41
